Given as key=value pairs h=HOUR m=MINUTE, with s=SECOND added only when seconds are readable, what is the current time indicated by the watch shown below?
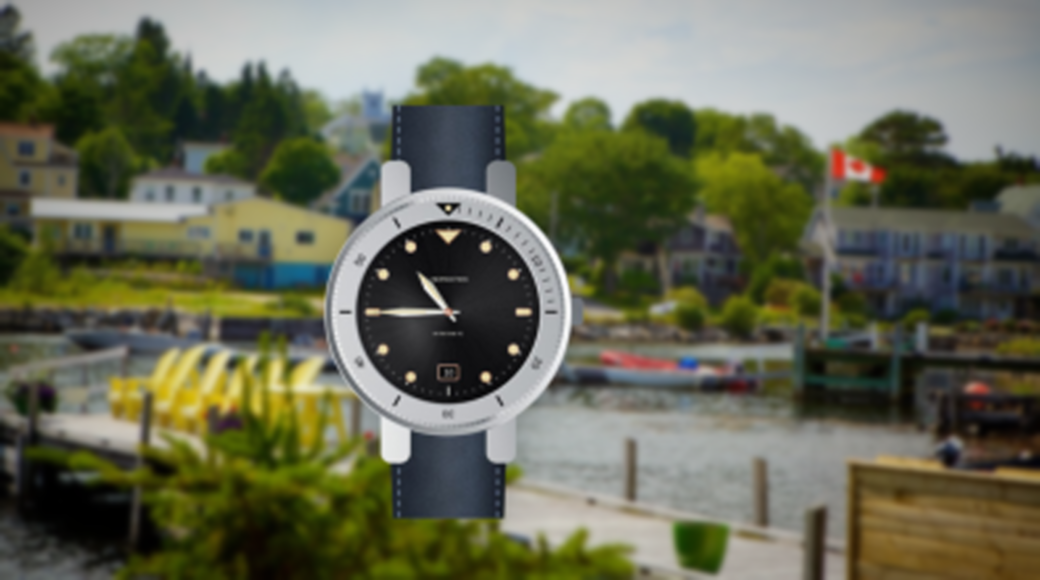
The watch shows h=10 m=45
